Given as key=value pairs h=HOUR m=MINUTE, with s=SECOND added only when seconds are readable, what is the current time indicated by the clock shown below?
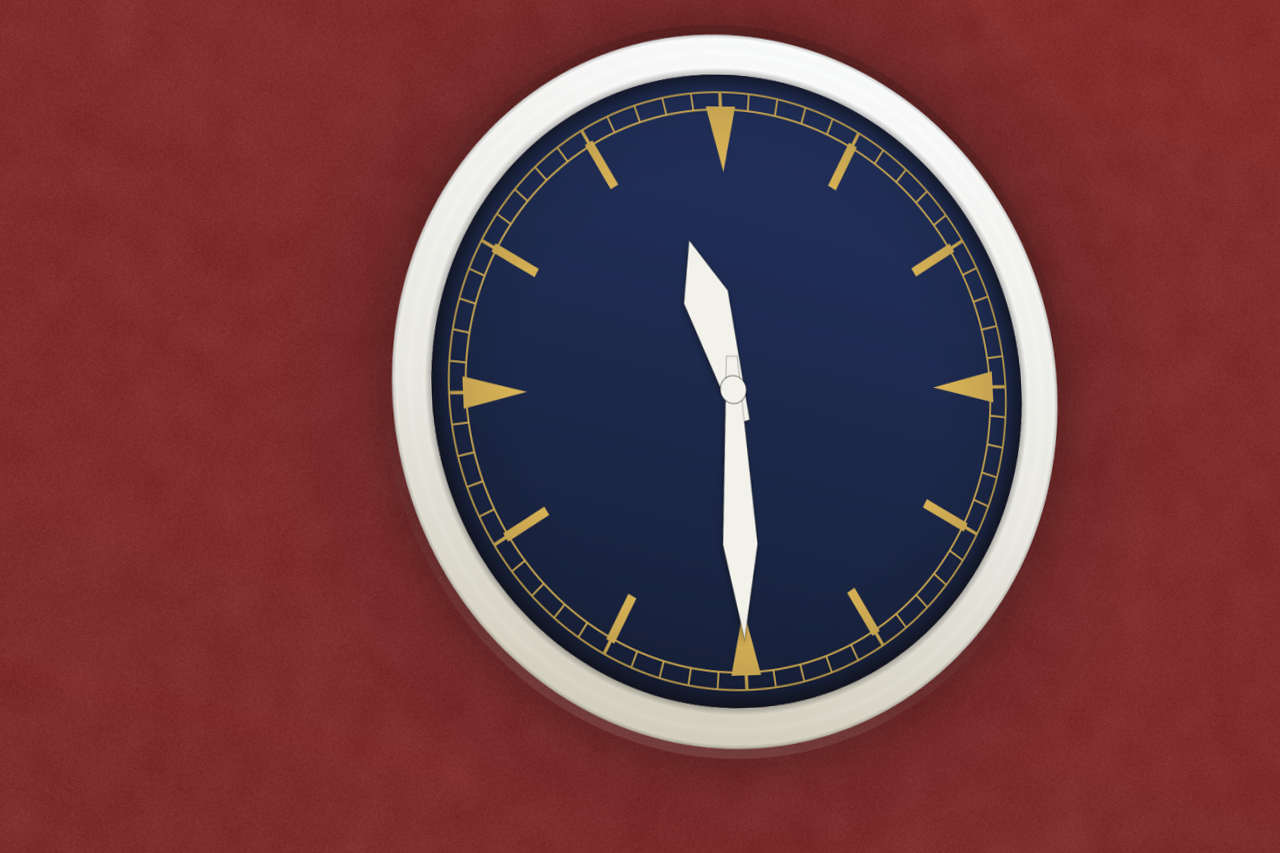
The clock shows h=11 m=30
